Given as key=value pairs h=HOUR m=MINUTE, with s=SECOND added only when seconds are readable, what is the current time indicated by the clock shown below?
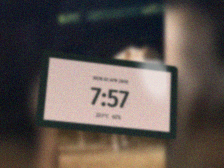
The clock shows h=7 m=57
